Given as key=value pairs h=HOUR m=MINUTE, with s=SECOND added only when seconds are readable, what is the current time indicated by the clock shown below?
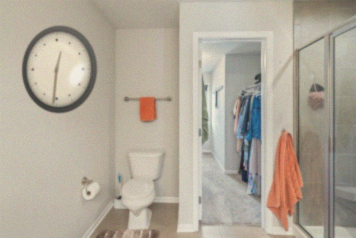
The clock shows h=12 m=31
